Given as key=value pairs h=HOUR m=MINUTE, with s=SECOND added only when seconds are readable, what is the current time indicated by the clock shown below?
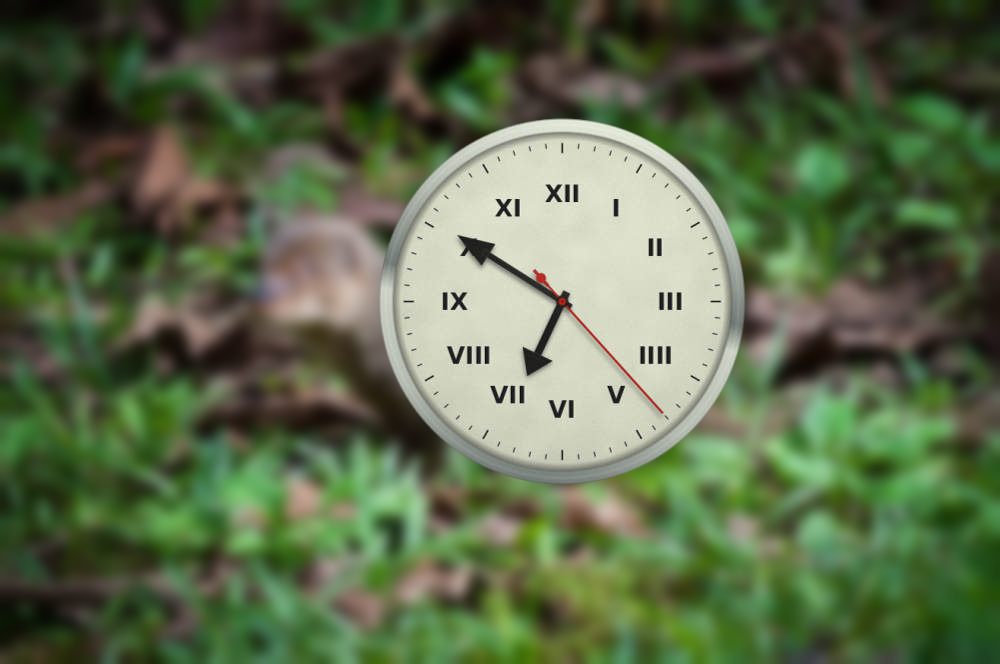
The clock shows h=6 m=50 s=23
